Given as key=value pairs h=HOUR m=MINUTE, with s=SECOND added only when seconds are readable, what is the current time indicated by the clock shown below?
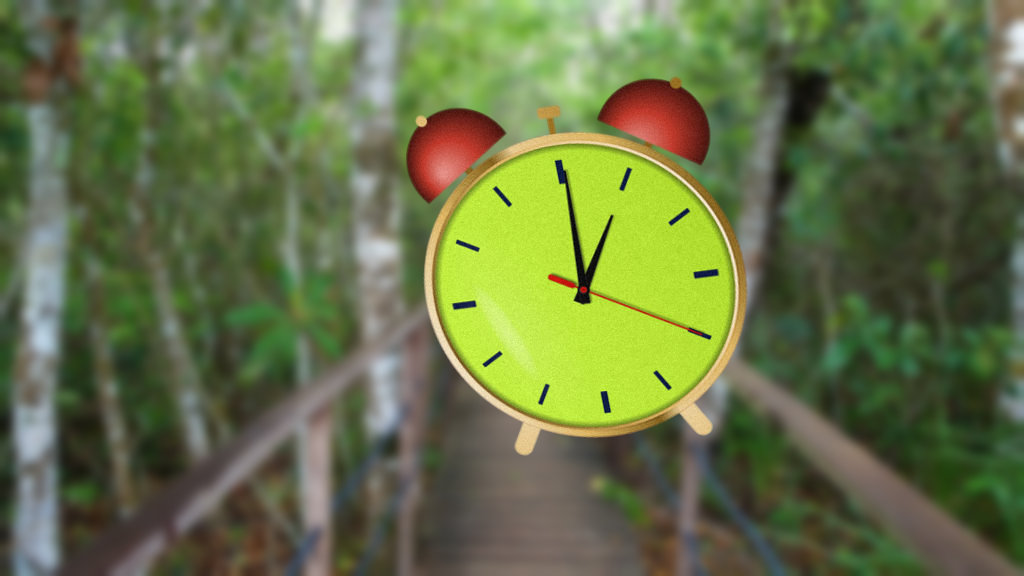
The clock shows h=1 m=0 s=20
